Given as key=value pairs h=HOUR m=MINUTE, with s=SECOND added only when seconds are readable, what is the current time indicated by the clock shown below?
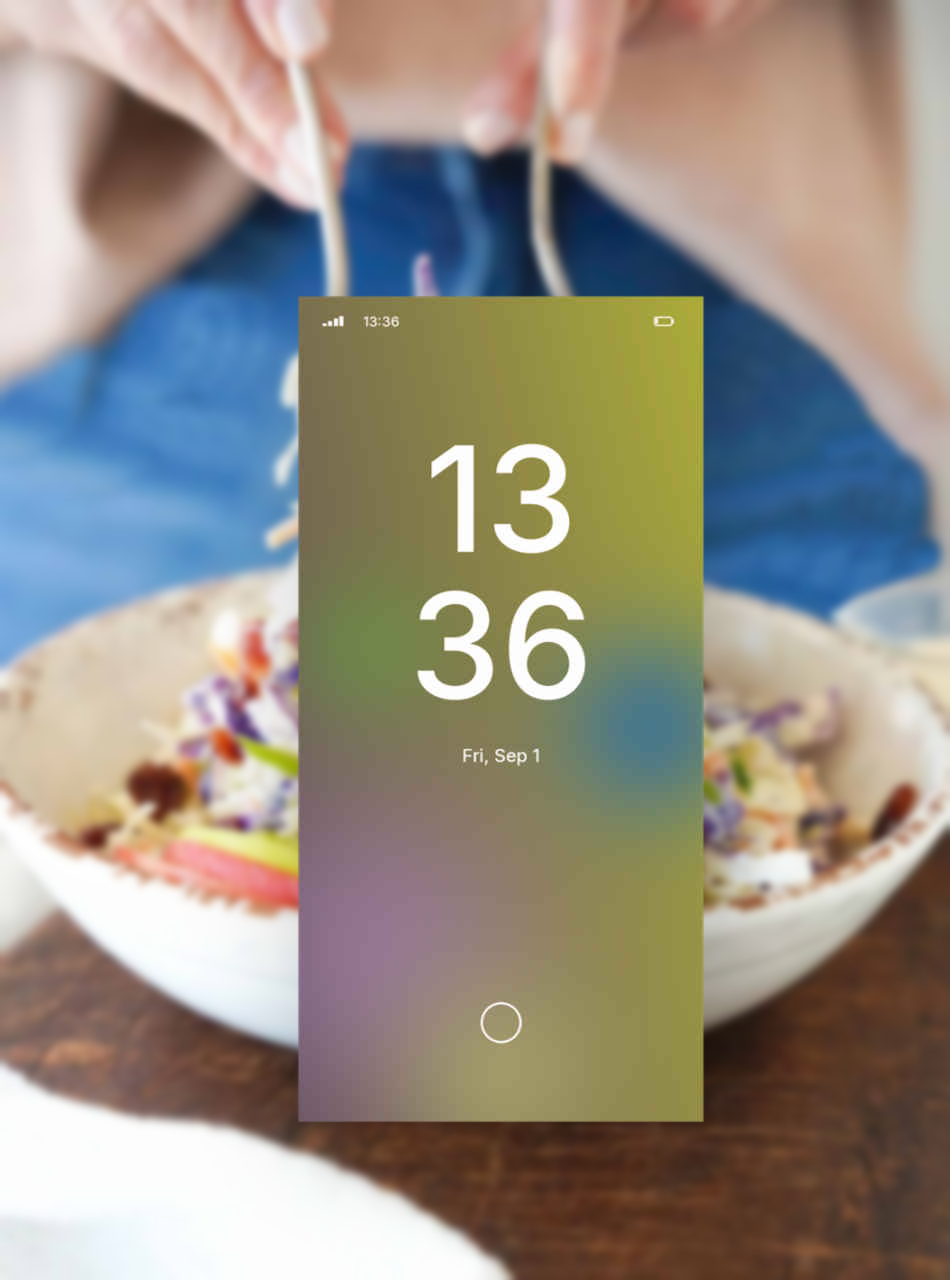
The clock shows h=13 m=36
